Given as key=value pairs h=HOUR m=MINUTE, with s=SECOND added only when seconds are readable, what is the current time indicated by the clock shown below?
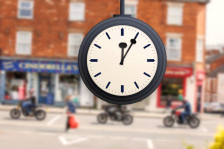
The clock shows h=12 m=5
